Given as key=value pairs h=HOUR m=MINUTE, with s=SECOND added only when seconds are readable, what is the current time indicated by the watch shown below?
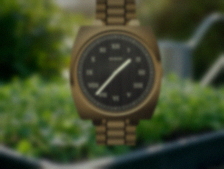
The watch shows h=1 m=37
